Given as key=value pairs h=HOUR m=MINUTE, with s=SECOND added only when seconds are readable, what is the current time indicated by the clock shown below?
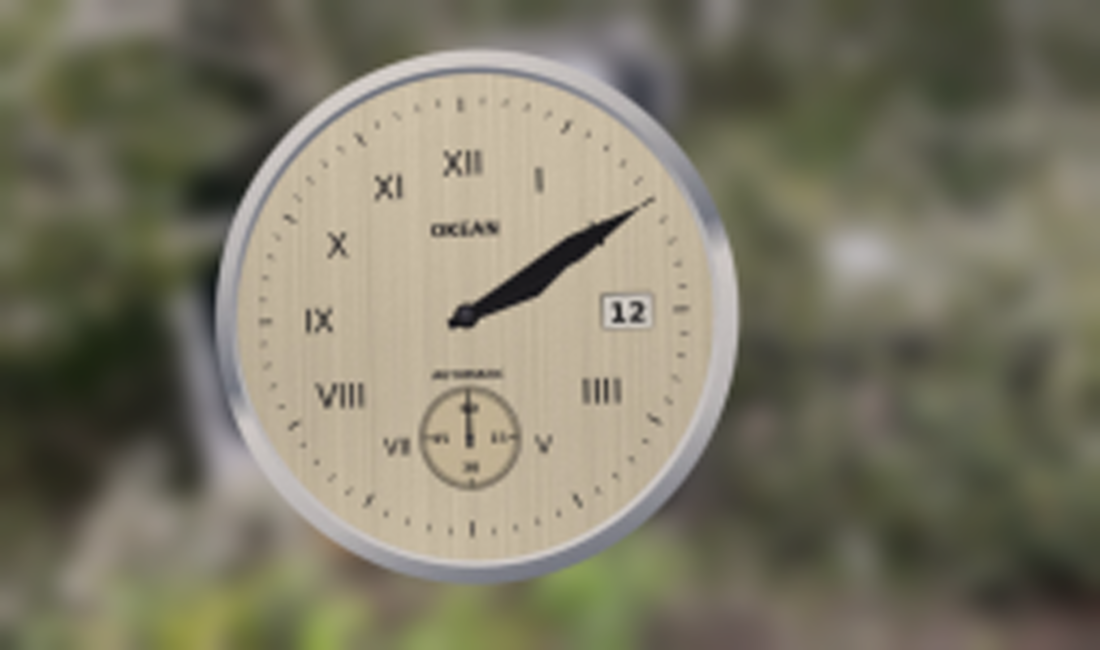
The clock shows h=2 m=10
